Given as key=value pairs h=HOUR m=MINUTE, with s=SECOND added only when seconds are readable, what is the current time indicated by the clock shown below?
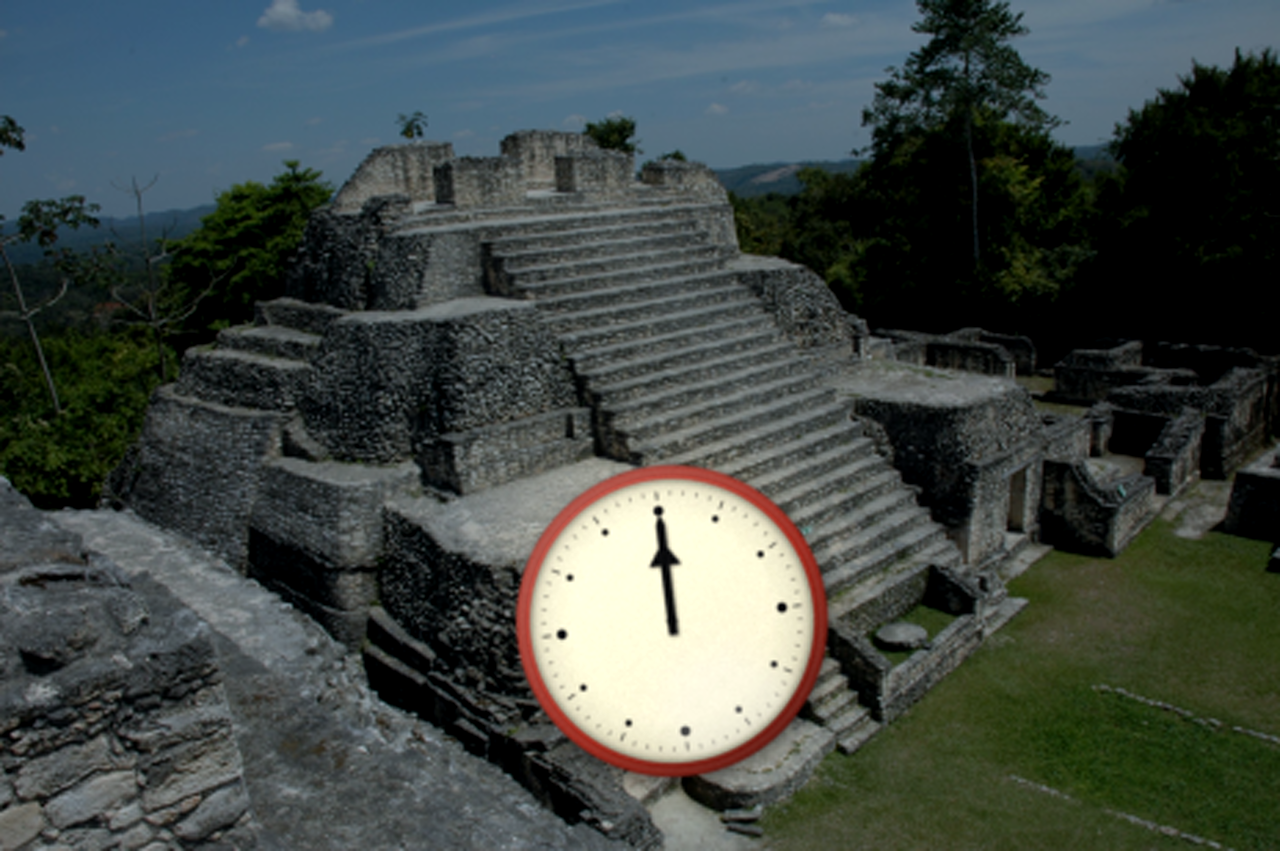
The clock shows h=12 m=0
